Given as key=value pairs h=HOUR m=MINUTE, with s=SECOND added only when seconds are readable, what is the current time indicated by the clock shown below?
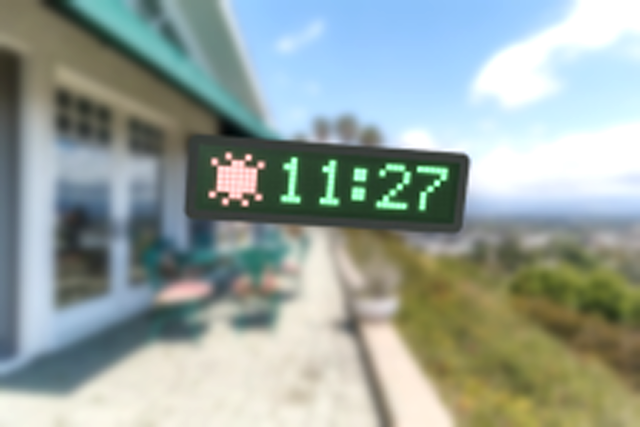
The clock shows h=11 m=27
